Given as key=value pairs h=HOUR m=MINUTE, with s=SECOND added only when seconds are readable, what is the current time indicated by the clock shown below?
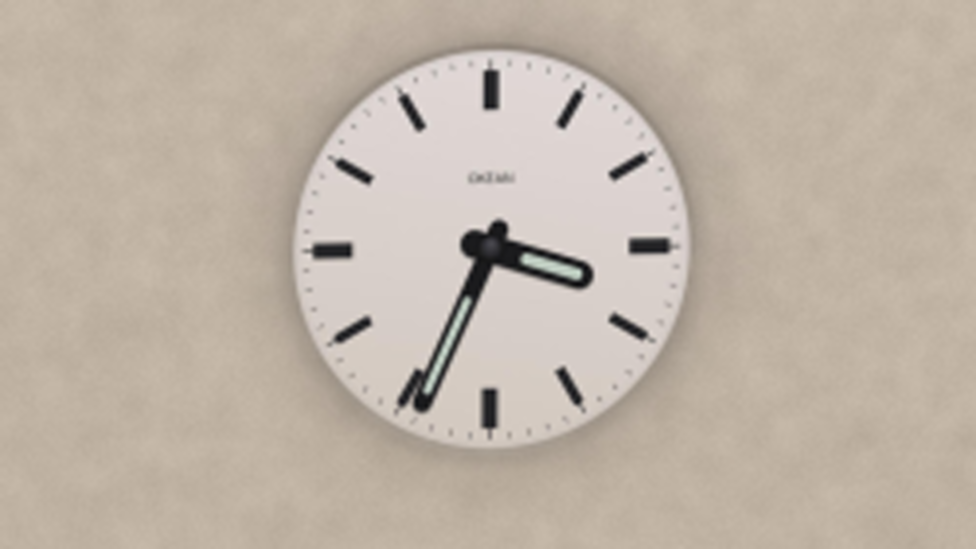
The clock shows h=3 m=34
